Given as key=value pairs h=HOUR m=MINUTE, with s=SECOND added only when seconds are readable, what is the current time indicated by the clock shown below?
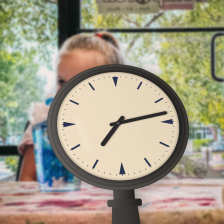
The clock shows h=7 m=13
